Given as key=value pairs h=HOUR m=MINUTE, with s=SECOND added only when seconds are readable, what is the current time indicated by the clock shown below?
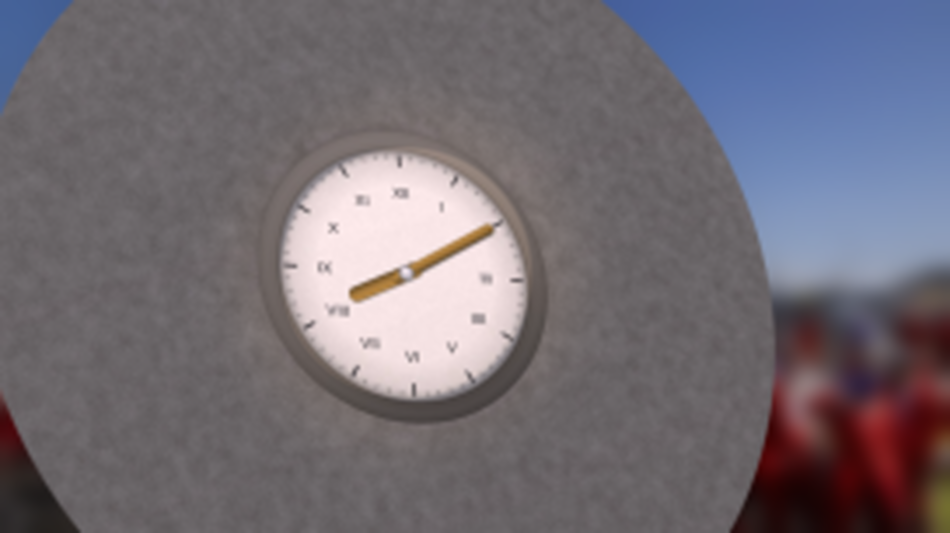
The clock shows h=8 m=10
